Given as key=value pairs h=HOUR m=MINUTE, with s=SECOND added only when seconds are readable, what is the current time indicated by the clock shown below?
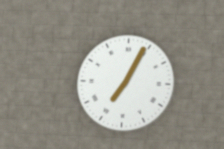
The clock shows h=7 m=4
